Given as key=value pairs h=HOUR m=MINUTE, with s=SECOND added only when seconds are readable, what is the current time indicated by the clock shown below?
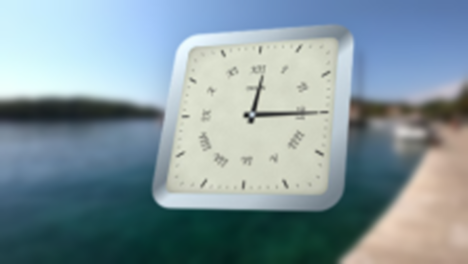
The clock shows h=12 m=15
